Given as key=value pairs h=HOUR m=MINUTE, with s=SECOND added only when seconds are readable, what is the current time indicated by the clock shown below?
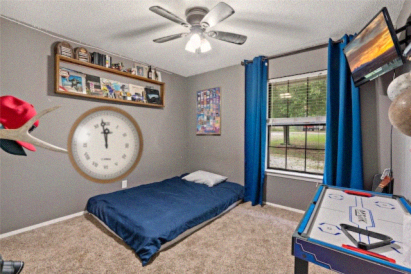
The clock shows h=11 m=58
